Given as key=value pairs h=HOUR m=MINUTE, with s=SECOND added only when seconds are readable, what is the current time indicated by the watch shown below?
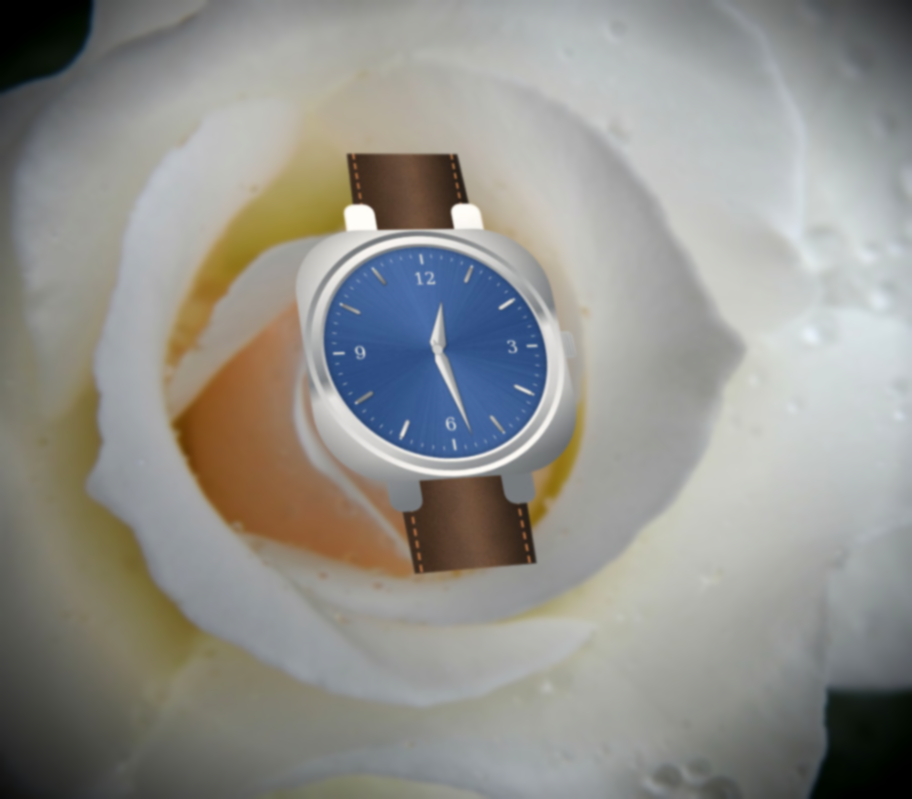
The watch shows h=12 m=28
